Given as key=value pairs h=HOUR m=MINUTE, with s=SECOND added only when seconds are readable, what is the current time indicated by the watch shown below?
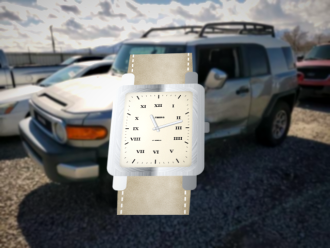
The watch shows h=11 m=12
